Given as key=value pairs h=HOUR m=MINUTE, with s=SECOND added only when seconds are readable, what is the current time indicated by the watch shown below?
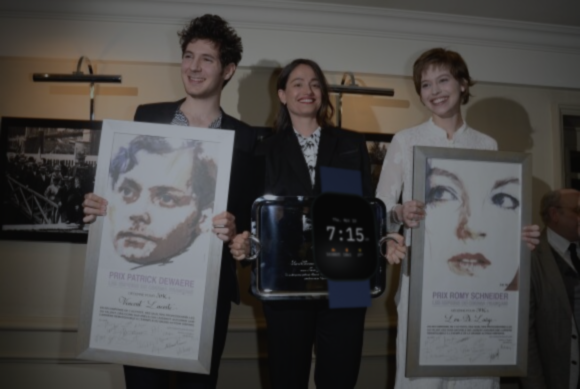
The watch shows h=7 m=15
